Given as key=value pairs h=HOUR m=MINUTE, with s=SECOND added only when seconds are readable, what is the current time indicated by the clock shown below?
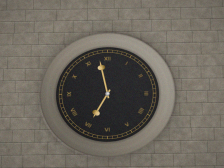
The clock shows h=6 m=58
